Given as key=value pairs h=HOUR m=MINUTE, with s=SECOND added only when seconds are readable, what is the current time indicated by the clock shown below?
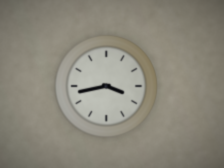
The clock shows h=3 m=43
